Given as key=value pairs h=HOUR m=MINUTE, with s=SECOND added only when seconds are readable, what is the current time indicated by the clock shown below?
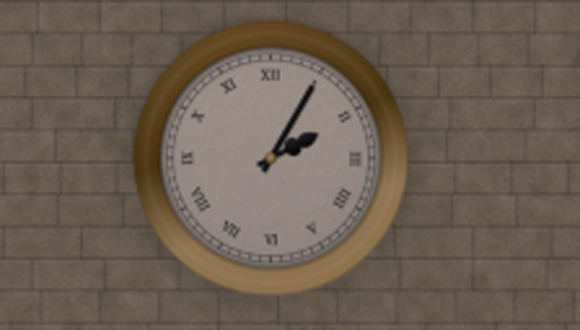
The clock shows h=2 m=5
